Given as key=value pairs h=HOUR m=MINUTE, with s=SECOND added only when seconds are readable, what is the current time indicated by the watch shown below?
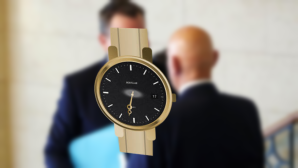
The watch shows h=6 m=32
